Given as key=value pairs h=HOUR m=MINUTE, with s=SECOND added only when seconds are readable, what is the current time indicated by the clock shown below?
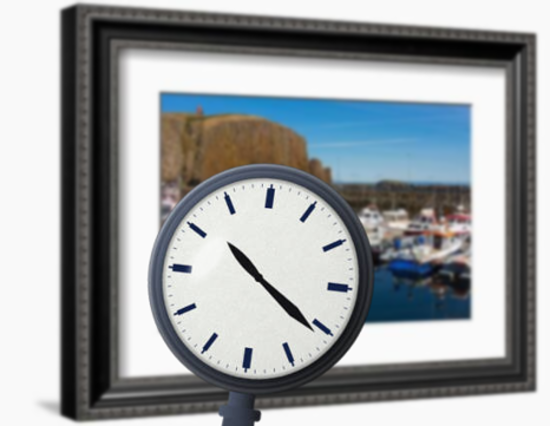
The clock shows h=10 m=21
